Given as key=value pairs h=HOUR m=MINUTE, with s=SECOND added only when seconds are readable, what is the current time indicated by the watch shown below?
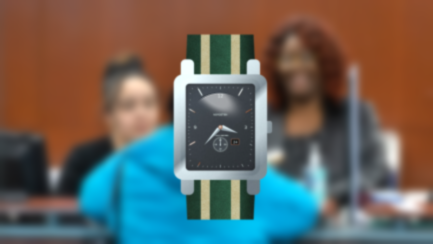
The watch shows h=3 m=37
